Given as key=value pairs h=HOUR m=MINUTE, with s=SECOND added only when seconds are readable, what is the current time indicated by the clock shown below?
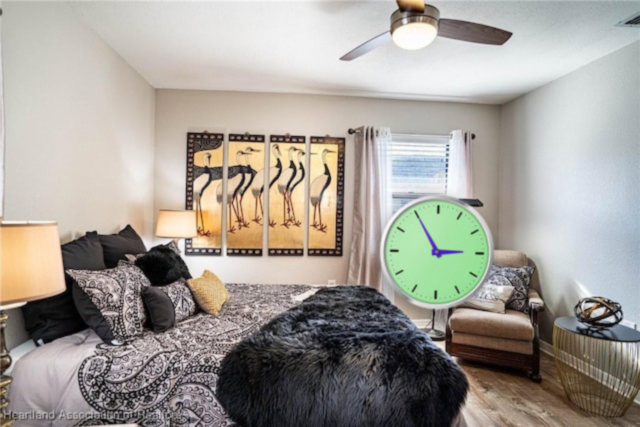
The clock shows h=2 m=55
